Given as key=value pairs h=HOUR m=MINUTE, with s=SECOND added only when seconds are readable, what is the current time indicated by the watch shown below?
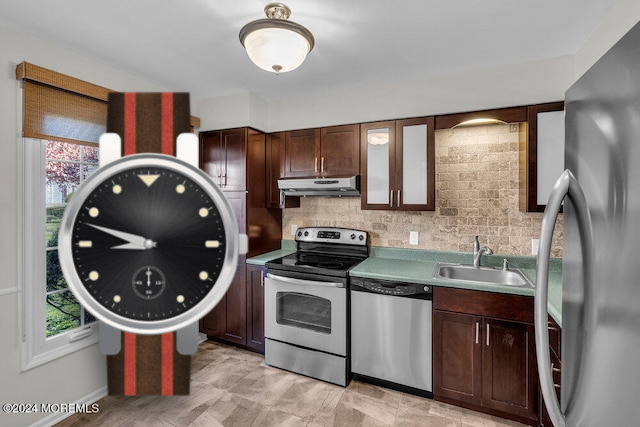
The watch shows h=8 m=48
